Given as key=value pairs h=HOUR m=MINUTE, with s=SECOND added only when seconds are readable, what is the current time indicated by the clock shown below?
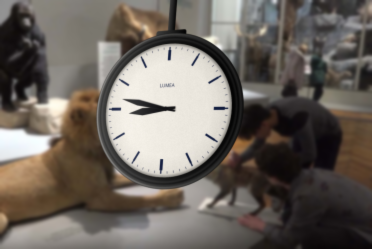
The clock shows h=8 m=47
